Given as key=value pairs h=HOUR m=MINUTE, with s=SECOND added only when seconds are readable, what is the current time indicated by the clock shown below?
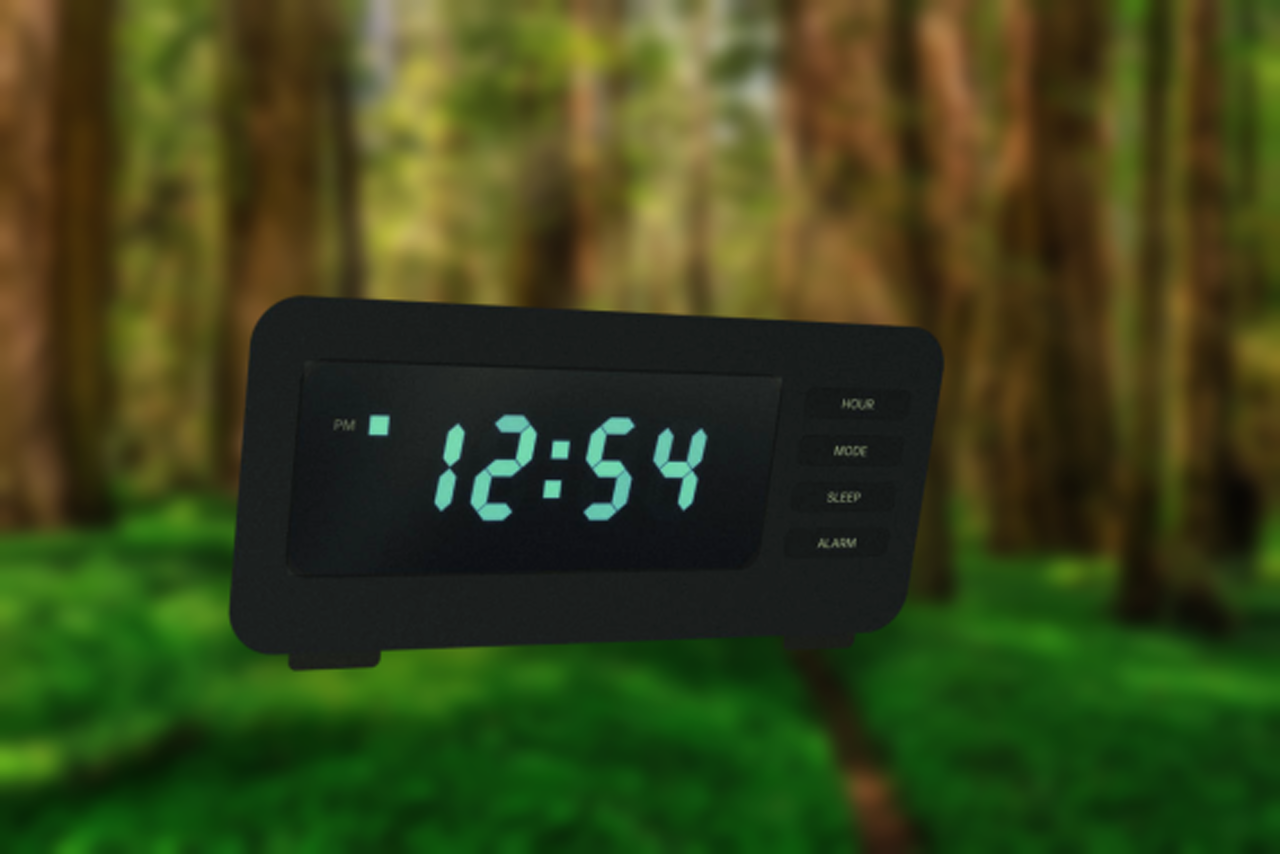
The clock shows h=12 m=54
